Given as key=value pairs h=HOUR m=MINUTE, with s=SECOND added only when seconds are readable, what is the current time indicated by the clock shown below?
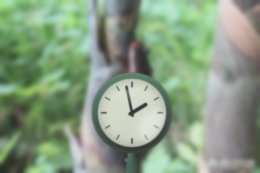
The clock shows h=1 m=58
